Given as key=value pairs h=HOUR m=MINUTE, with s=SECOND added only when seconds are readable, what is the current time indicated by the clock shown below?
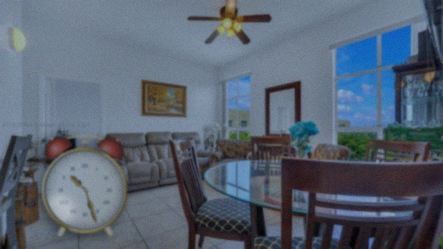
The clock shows h=10 m=27
